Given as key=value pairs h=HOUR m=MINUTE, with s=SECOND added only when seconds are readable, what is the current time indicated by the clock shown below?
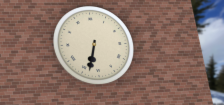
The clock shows h=6 m=33
